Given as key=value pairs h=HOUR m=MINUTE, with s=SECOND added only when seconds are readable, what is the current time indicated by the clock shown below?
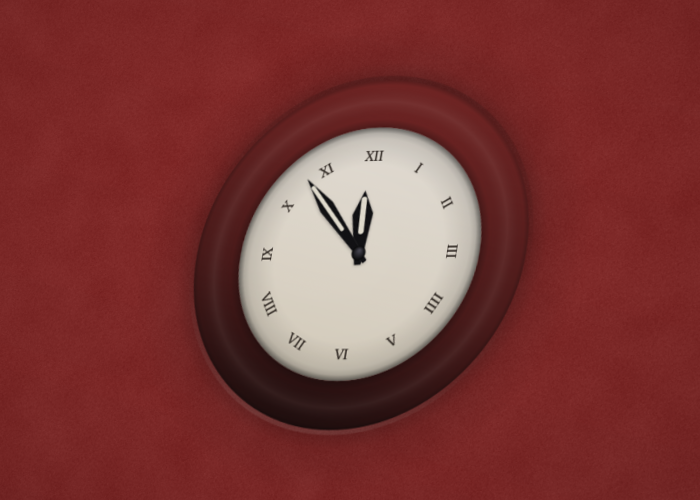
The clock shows h=11 m=53
